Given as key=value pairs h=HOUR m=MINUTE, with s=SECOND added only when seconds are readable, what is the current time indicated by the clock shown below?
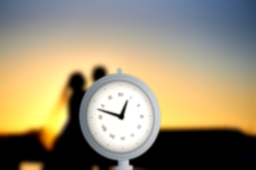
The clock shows h=12 m=48
